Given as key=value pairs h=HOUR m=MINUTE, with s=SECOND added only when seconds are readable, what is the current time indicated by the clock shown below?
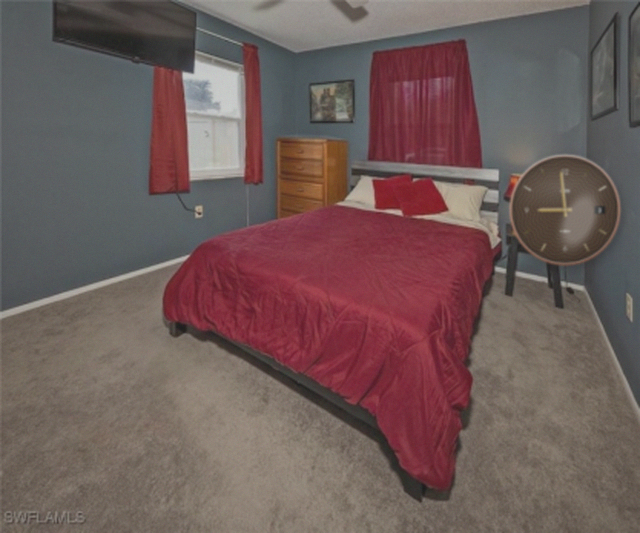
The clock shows h=8 m=59
